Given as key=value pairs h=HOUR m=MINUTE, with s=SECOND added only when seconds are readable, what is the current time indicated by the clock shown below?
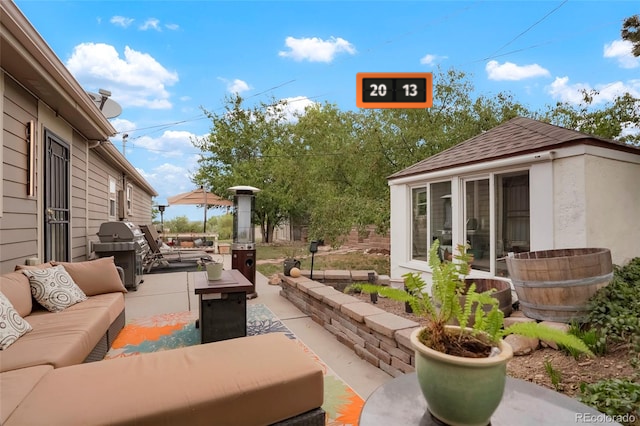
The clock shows h=20 m=13
